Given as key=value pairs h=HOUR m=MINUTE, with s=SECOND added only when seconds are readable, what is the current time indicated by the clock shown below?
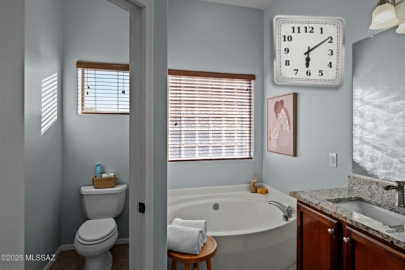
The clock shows h=6 m=9
